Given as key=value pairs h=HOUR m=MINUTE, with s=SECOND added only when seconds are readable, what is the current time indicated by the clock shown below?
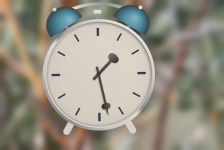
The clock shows h=1 m=28
